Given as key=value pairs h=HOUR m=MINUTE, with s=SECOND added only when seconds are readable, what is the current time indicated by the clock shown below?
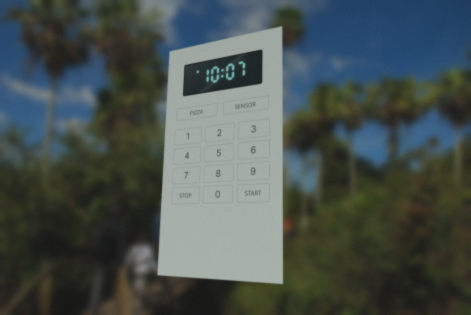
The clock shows h=10 m=7
